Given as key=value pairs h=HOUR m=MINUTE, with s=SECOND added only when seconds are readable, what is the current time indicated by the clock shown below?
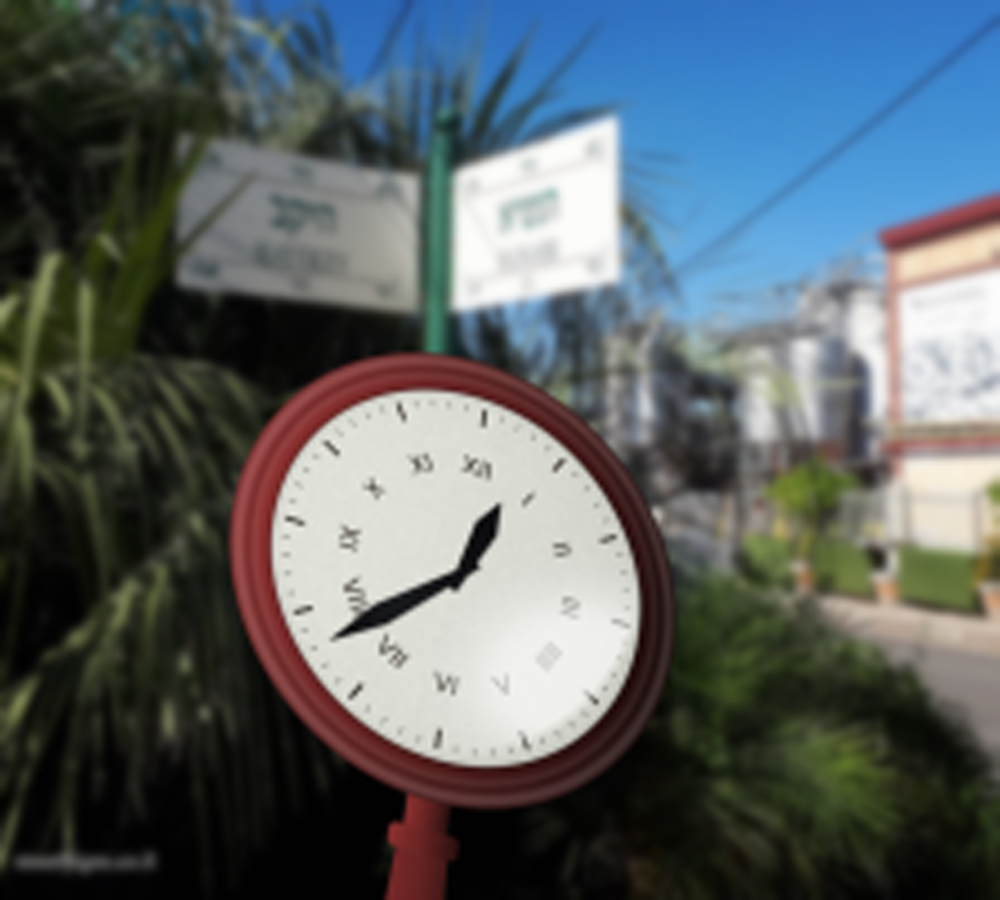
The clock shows h=12 m=38
